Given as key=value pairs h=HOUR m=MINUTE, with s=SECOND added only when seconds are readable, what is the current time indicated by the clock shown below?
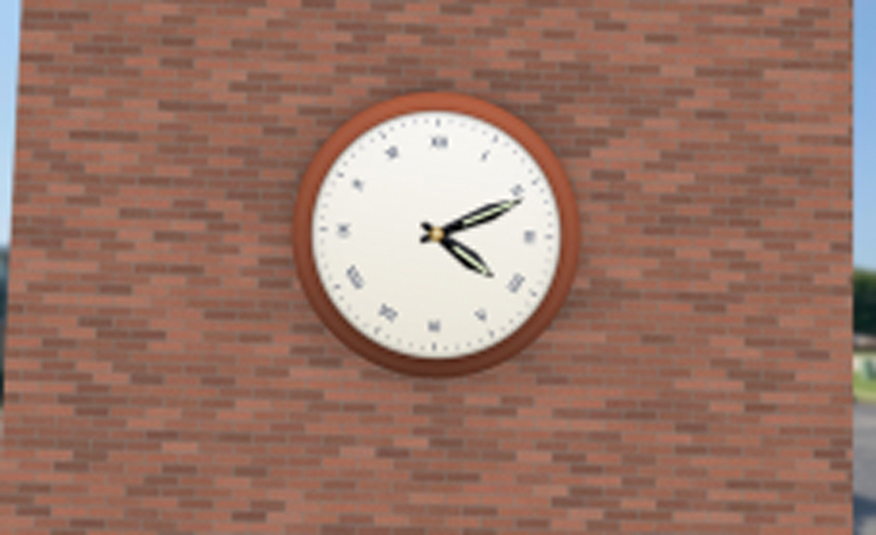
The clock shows h=4 m=11
